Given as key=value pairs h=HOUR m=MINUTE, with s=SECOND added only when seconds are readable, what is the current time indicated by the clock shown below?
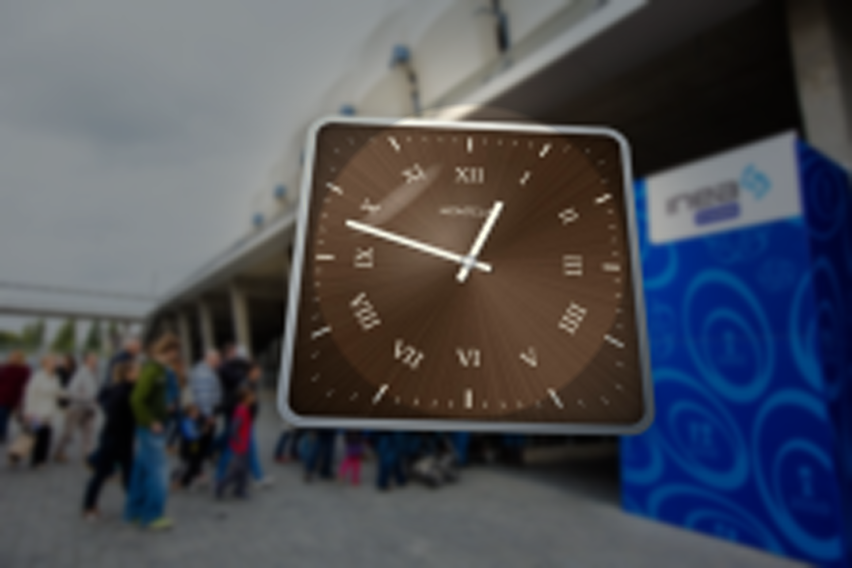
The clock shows h=12 m=48
